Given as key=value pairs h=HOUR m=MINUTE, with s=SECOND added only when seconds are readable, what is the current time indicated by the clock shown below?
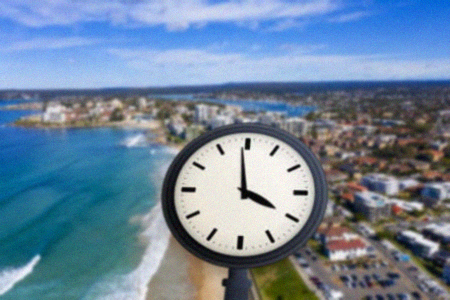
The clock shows h=3 m=59
